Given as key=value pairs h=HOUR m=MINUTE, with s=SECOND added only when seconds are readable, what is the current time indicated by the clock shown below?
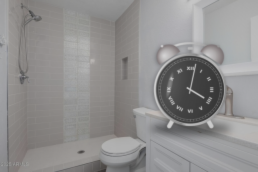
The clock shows h=4 m=2
